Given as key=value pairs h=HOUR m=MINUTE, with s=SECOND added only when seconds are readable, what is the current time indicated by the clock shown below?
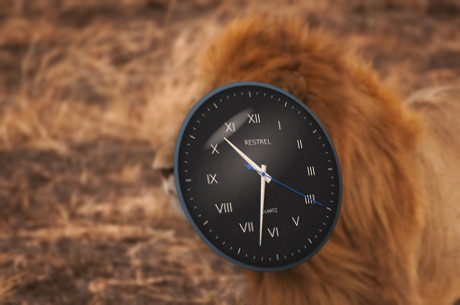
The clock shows h=10 m=32 s=20
